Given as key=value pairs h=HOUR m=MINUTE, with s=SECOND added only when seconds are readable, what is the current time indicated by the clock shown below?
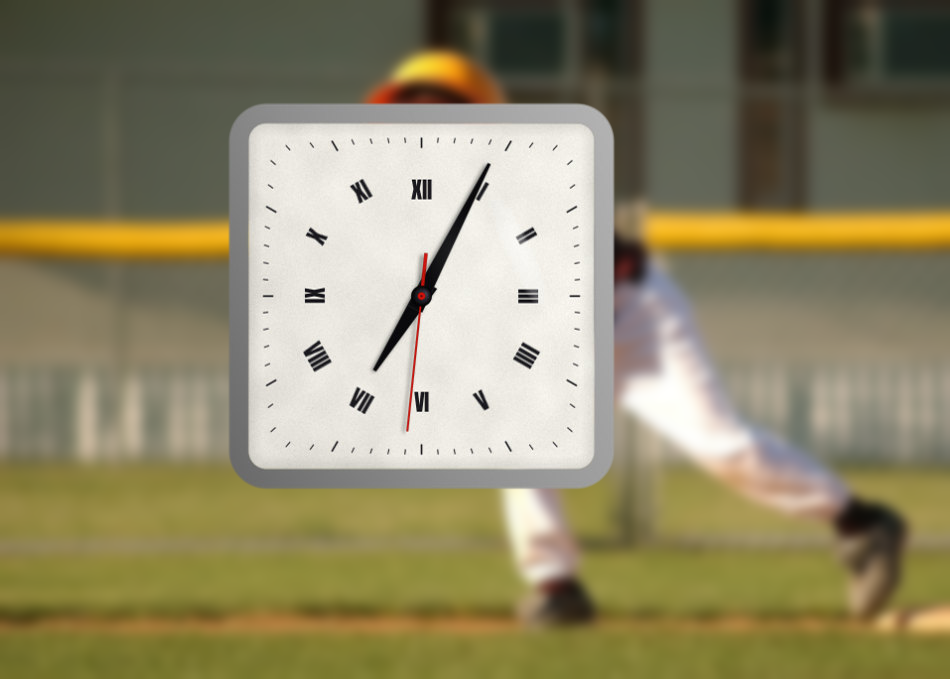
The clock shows h=7 m=4 s=31
